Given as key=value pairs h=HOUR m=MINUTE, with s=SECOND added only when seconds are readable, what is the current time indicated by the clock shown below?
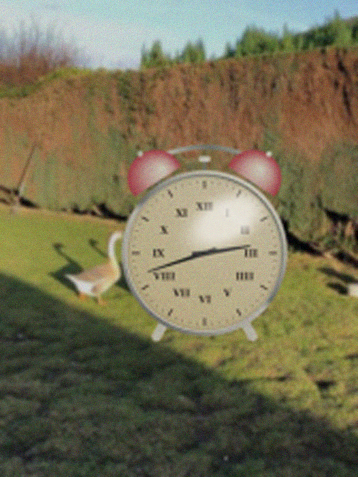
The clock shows h=2 m=42
